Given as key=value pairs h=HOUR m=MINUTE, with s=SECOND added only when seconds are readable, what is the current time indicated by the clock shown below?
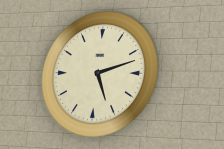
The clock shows h=5 m=12
